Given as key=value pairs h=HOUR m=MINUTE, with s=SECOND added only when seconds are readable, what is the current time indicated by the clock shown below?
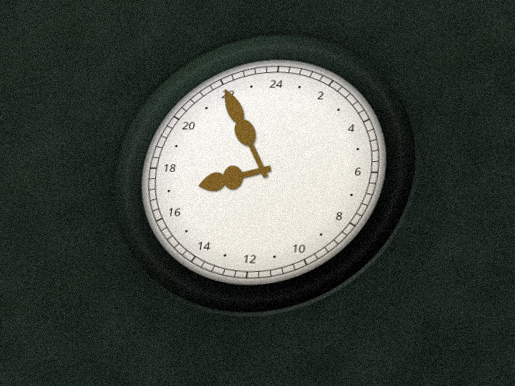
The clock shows h=16 m=55
